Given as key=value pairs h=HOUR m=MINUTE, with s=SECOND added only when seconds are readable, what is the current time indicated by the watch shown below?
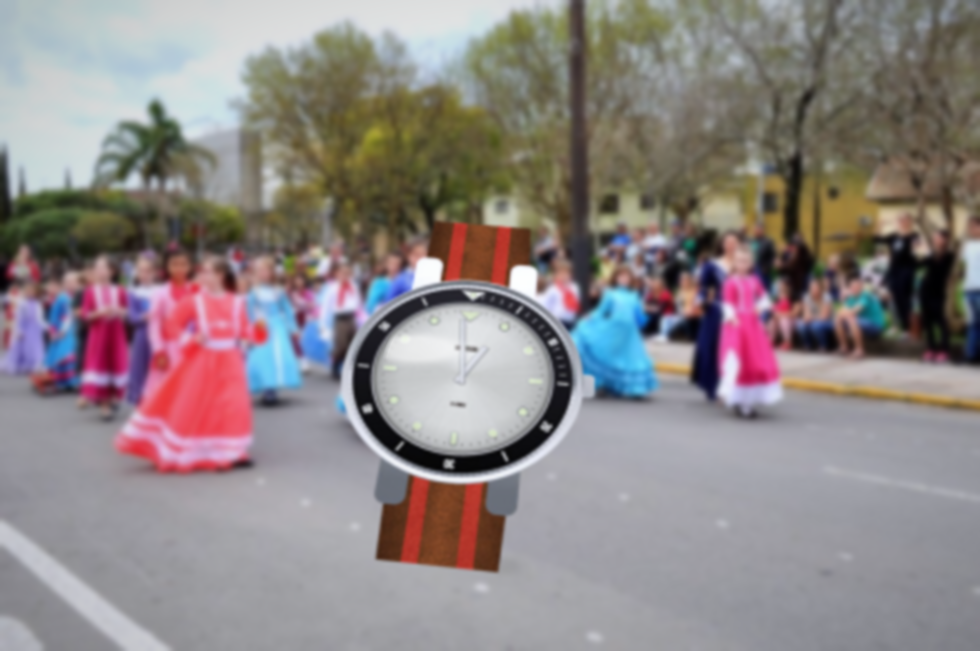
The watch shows h=12 m=59
